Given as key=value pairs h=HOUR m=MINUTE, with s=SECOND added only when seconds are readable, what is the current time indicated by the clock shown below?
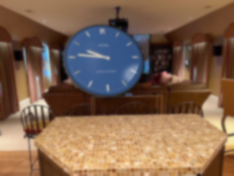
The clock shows h=9 m=46
